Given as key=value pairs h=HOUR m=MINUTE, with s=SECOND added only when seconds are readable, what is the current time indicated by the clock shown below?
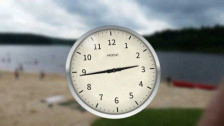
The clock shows h=2 m=44
